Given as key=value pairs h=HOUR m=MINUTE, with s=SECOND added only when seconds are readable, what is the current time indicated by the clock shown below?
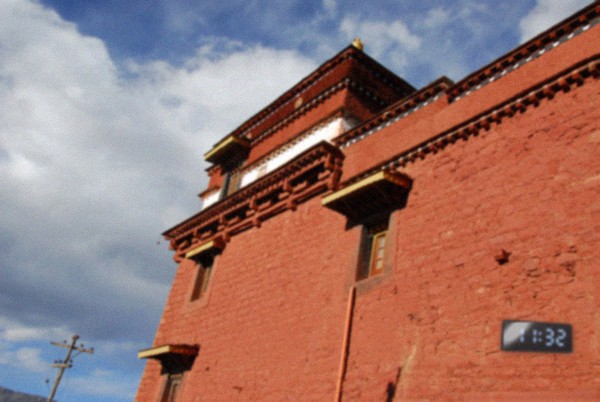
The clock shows h=11 m=32
